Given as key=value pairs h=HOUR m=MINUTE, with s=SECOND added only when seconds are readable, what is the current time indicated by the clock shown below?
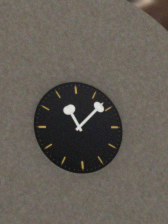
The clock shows h=11 m=8
